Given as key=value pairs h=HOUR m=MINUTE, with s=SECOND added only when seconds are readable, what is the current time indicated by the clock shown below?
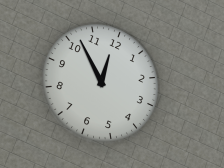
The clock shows h=11 m=52
